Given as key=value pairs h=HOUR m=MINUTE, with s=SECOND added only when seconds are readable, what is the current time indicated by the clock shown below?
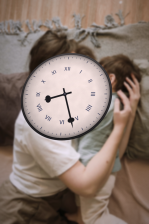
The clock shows h=8 m=27
